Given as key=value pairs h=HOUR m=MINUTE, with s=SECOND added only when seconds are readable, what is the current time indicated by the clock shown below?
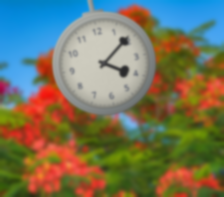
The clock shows h=4 m=9
